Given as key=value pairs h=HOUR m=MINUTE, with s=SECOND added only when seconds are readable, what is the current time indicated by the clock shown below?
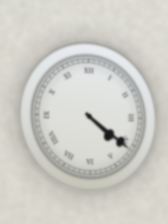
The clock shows h=4 m=21
